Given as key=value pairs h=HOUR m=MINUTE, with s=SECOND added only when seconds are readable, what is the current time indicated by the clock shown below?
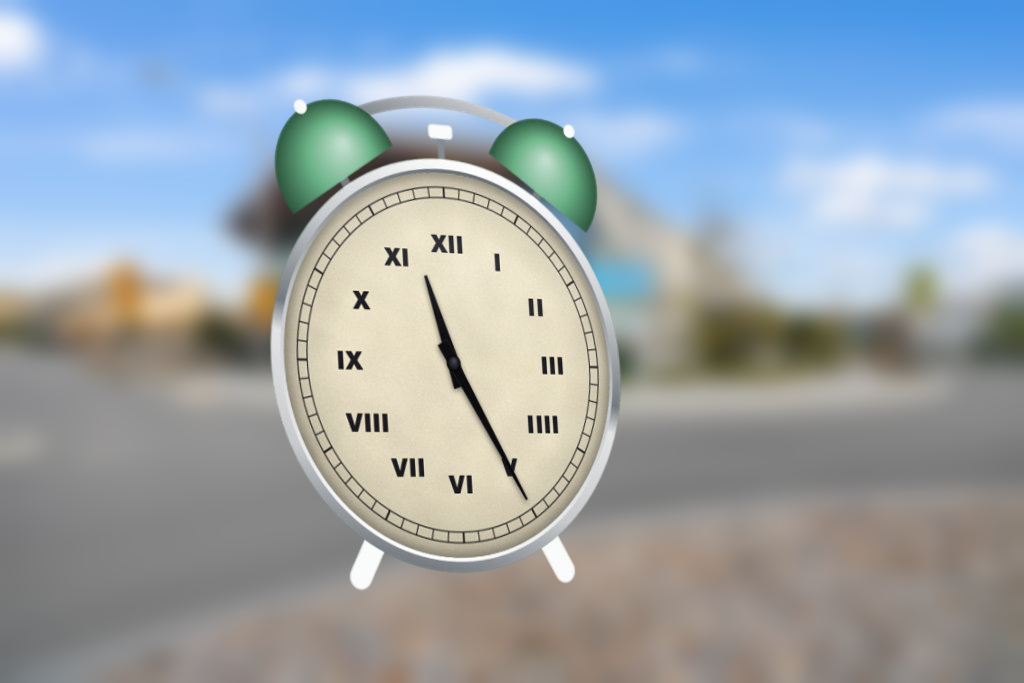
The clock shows h=11 m=25
